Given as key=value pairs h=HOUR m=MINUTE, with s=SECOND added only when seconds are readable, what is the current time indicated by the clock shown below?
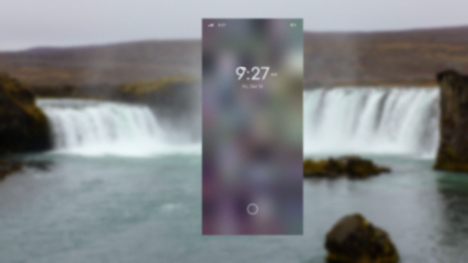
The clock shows h=9 m=27
